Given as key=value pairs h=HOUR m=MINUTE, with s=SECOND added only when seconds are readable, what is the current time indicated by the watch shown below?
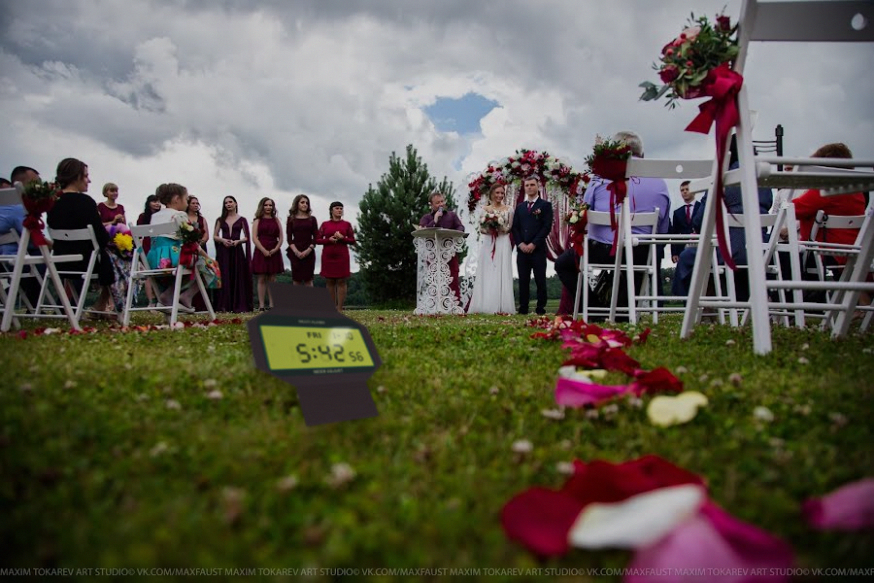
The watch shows h=5 m=42 s=56
